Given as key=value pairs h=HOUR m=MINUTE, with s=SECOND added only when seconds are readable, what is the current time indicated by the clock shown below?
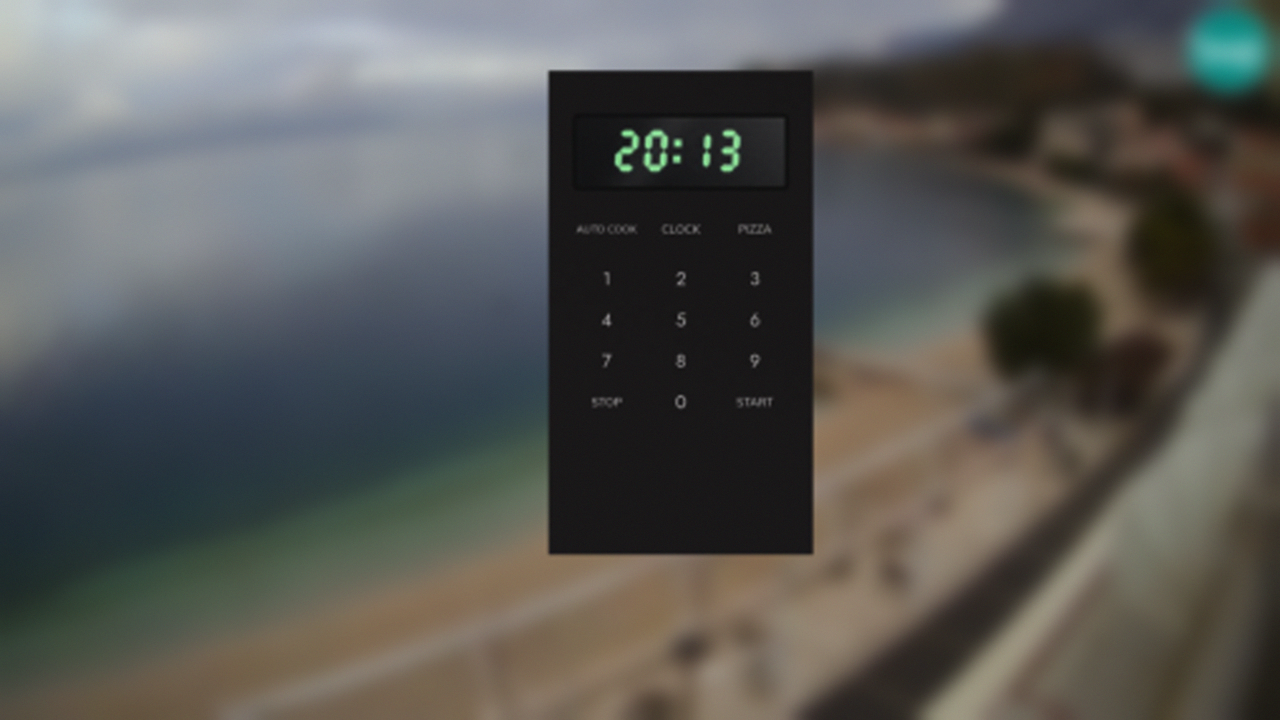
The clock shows h=20 m=13
